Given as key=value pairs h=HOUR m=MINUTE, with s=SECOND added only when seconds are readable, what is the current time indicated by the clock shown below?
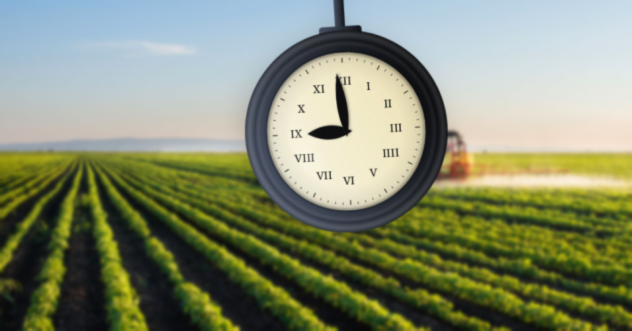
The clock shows h=8 m=59
